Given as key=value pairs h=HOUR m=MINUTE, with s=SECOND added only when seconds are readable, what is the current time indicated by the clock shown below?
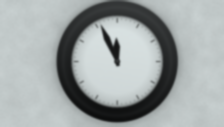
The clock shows h=11 m=56
